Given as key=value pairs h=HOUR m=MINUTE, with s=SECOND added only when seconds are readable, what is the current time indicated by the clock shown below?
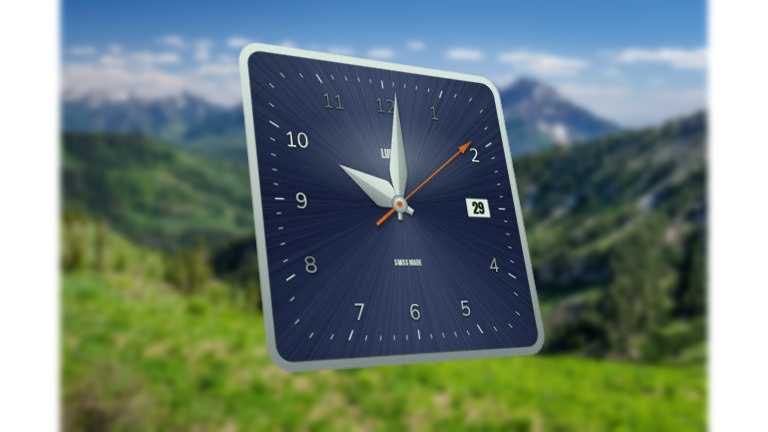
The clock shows h=10 m=1 s=9
